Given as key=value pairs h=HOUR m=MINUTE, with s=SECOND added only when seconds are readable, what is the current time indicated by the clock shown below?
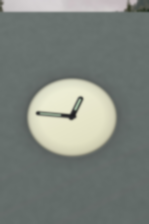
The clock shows h=12 m=46
